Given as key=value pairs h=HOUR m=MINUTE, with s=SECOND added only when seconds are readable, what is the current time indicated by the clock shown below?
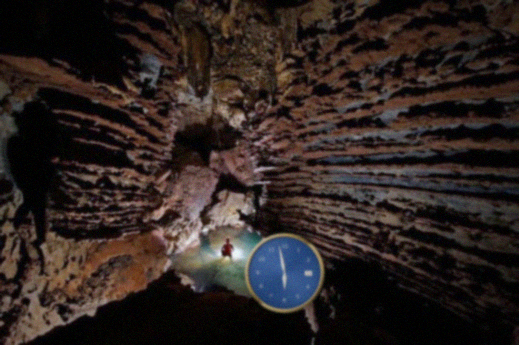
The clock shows h=5 m=58
